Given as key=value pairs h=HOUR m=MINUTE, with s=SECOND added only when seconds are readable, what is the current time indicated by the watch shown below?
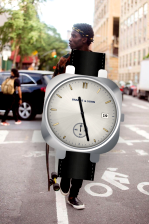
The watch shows h=11 m=27
